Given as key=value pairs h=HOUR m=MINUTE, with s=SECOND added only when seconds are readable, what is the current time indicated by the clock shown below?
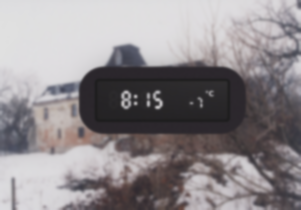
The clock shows h=8 m=15
